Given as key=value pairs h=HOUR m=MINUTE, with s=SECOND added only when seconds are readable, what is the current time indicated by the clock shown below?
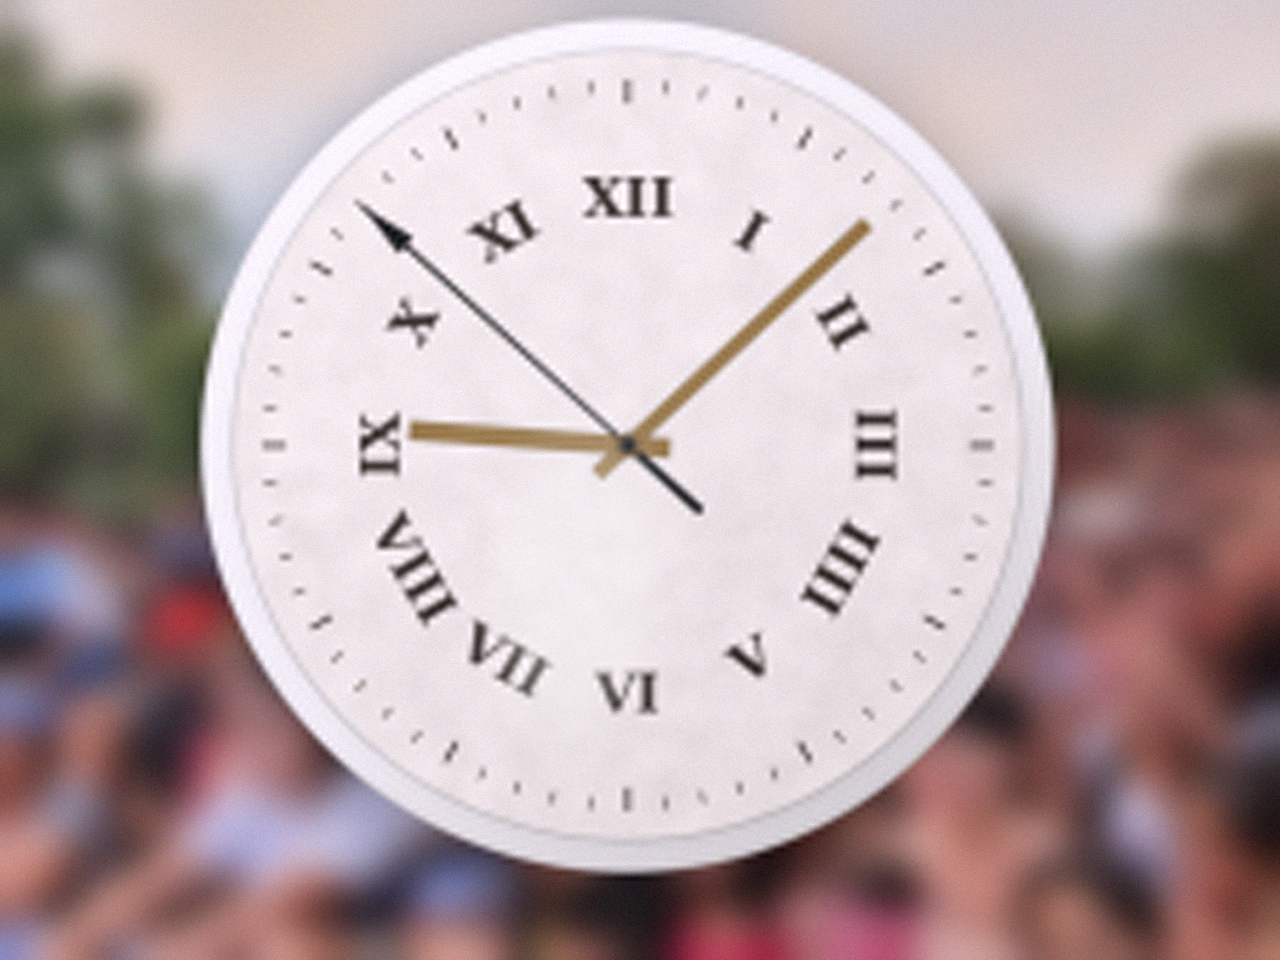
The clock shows h=9 m=7 s=52
